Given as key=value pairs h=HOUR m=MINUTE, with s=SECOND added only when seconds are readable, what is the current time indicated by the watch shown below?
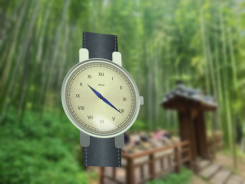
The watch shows h=10 m=21
